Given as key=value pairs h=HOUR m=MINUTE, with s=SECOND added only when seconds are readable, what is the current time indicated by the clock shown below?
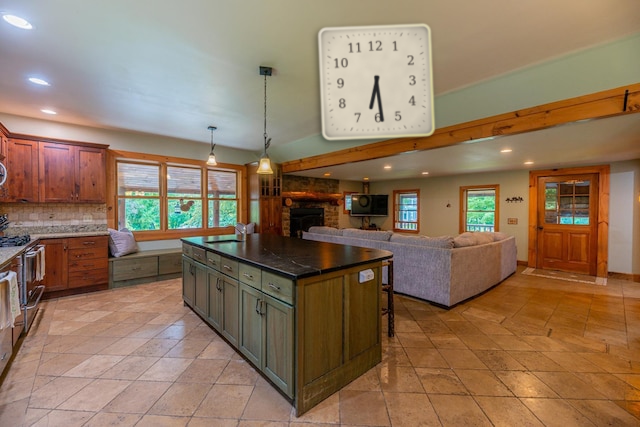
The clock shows h=6 m=29
